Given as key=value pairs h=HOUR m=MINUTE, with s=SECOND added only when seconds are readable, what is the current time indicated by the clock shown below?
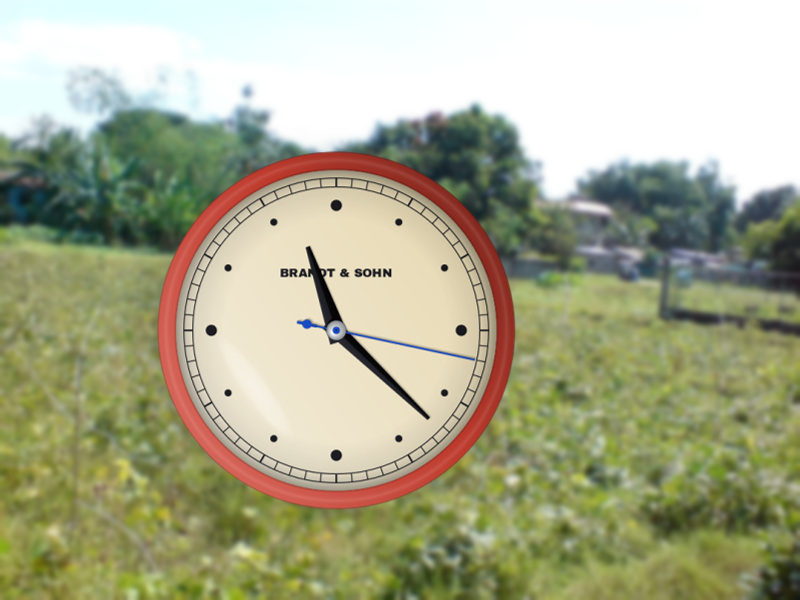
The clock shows h=11 m=22 s=17
